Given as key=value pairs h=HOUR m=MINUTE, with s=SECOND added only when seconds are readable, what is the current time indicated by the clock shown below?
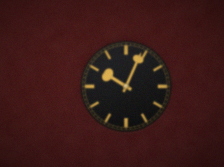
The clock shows h=10 m=4
